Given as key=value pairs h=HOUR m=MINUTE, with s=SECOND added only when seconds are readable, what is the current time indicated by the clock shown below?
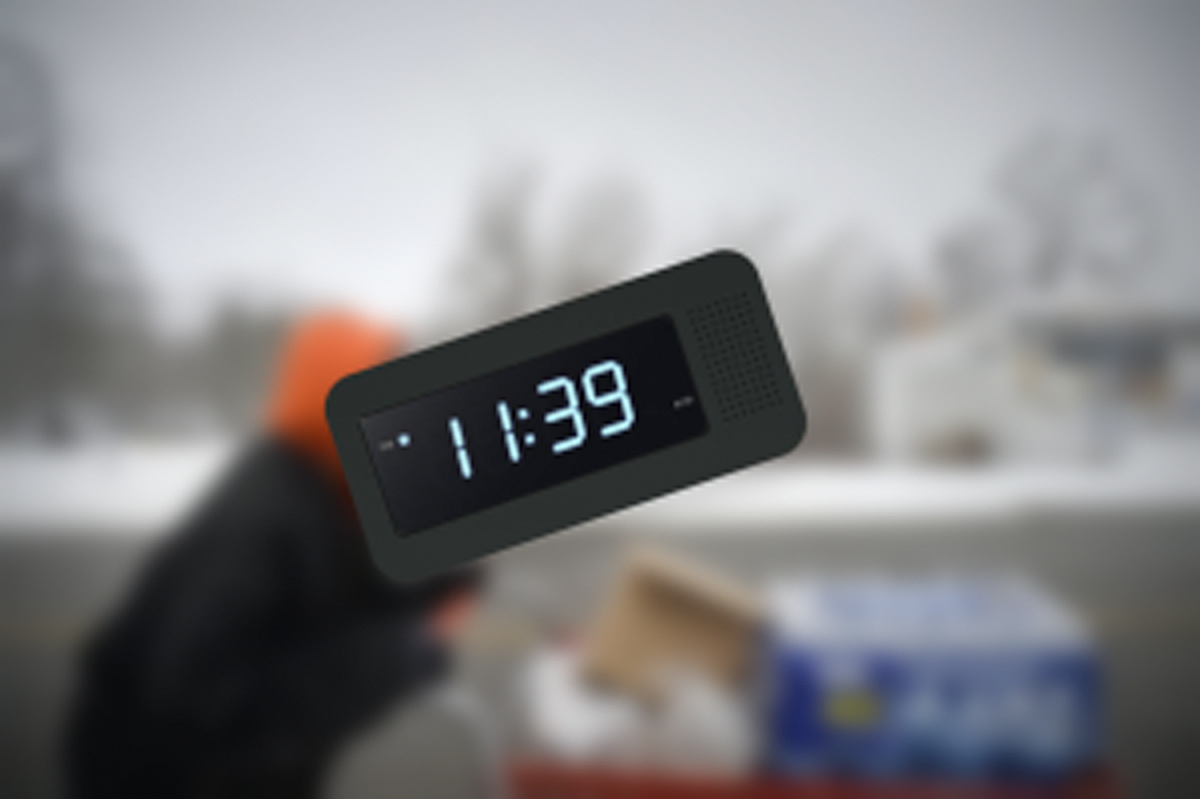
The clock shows h=11 m=39
